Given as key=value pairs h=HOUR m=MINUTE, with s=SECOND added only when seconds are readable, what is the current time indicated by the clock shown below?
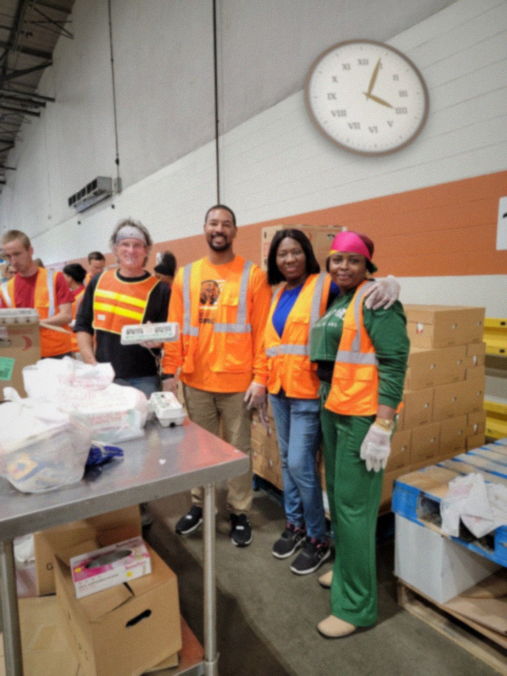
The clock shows h=4 m=4
